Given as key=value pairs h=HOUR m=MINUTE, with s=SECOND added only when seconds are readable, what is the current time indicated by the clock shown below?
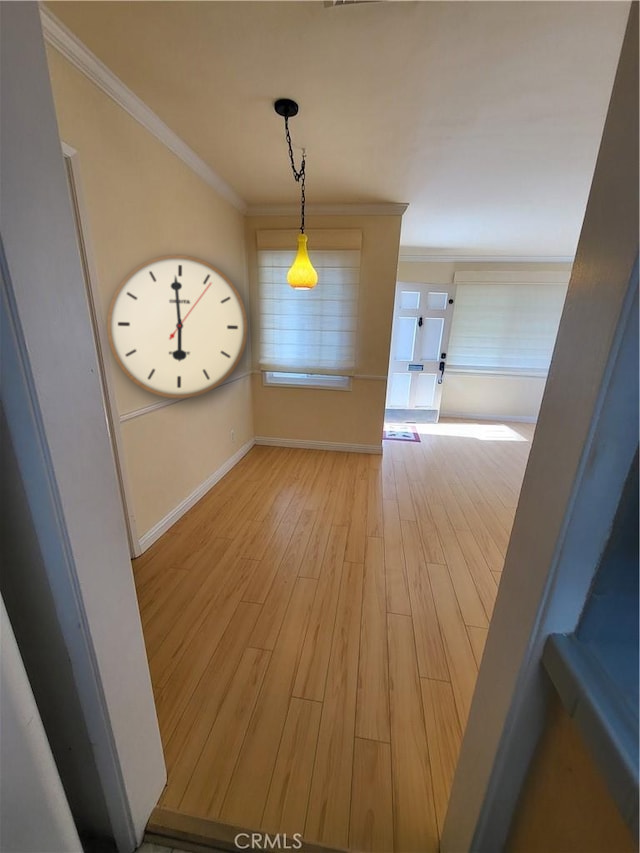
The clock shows h=5 m=59 s=6
